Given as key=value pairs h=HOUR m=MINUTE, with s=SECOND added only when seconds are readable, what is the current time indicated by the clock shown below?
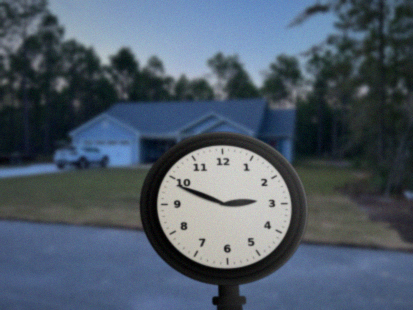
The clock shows h=2 m=49
